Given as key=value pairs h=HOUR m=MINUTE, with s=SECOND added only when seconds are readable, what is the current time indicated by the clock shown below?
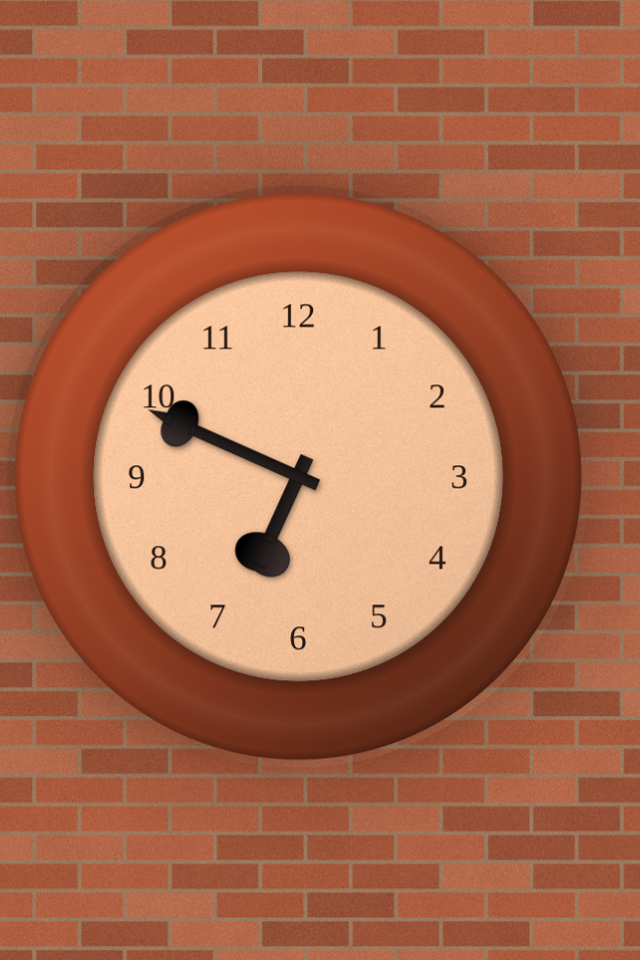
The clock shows h=6 m=49
